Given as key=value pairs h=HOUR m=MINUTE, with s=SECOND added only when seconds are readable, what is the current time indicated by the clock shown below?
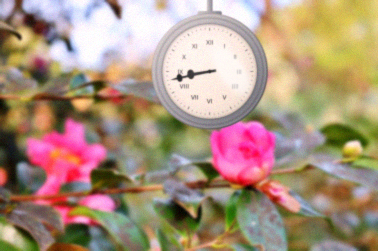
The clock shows h=8 m=43
